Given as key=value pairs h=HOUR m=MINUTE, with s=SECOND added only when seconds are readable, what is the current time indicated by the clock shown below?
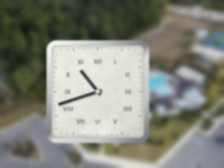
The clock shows h=10 m=42
